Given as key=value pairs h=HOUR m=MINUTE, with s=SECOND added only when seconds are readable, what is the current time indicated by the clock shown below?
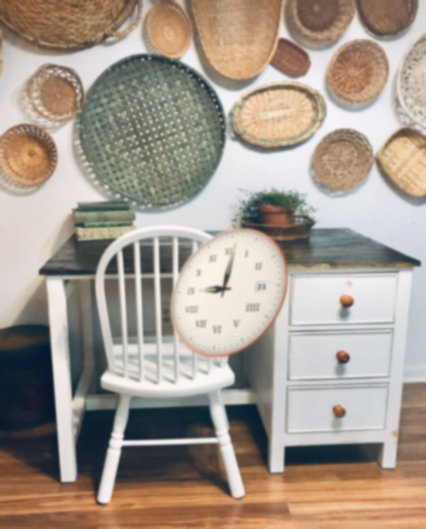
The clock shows h=9 m=1
